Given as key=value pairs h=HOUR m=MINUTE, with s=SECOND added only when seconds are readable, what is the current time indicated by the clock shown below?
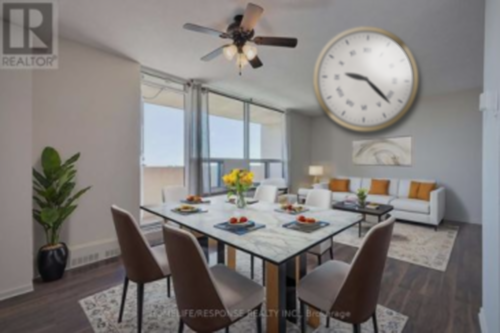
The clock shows h=9 m=22
